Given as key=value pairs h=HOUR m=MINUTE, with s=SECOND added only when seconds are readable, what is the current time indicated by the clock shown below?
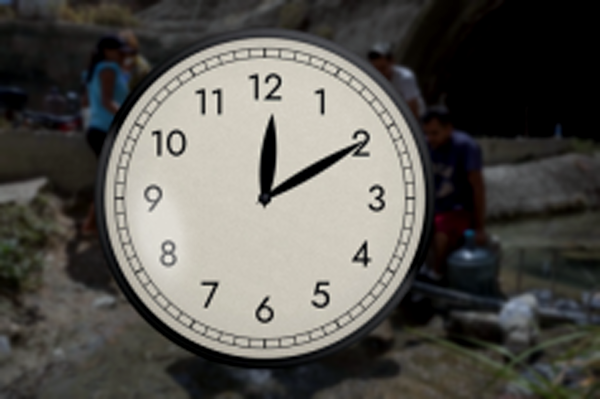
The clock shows h=12 m=10
